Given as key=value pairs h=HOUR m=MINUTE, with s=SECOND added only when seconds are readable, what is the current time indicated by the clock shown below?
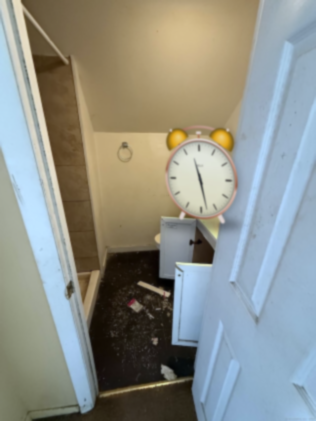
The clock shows h=11 m=28
